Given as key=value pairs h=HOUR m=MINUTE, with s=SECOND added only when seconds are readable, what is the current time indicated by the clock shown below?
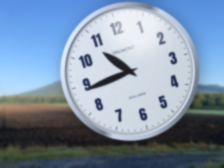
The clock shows h=10 m=44
